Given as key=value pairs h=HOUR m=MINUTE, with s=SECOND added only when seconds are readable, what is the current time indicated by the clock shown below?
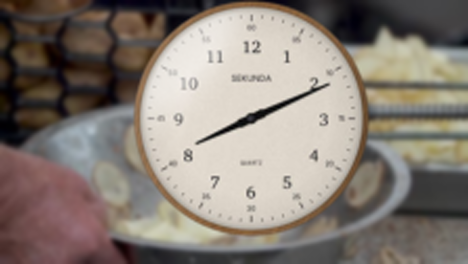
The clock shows h=8 m=11
